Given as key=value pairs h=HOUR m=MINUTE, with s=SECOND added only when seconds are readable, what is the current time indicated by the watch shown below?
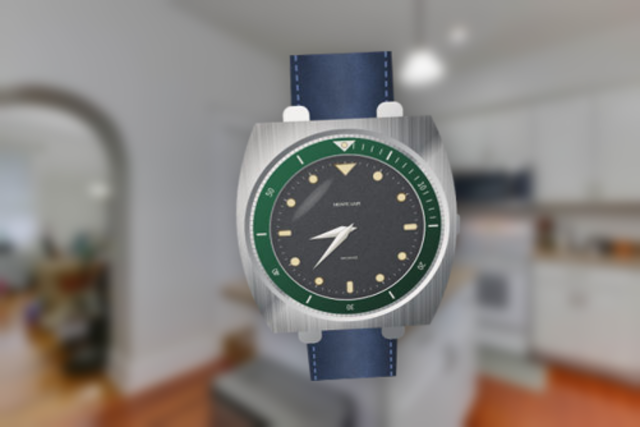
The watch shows h=8 m=37
